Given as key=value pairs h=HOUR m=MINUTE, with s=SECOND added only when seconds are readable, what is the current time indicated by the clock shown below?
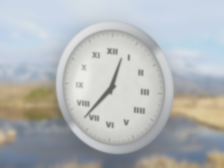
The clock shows h=12 m=37
